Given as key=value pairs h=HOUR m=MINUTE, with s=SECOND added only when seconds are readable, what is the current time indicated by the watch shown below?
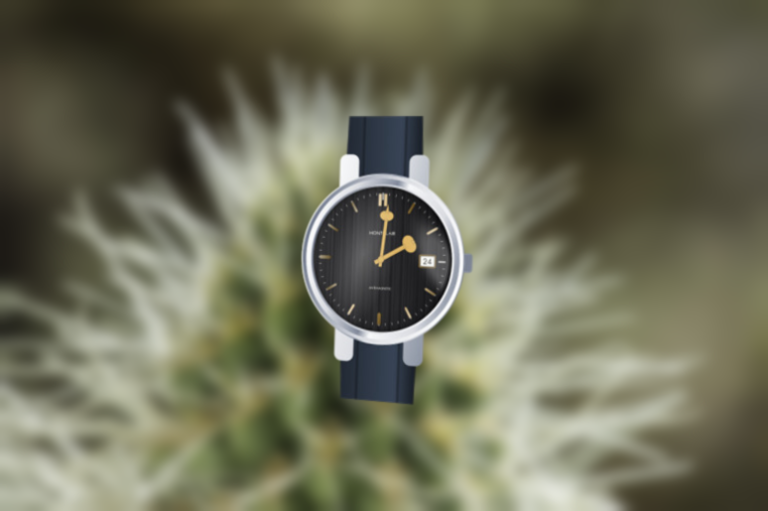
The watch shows h=2 m=1
